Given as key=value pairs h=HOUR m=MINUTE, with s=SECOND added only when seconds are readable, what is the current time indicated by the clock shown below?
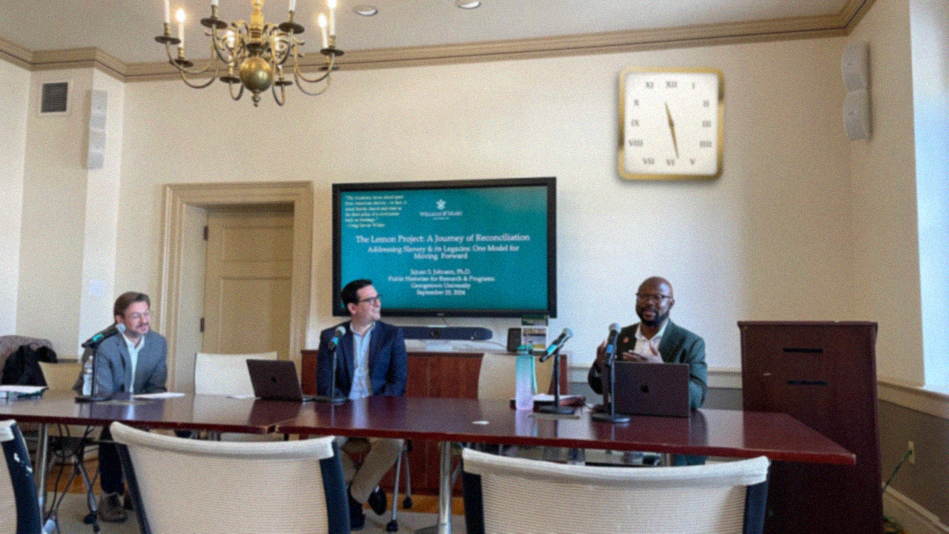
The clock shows h=11 m=28
